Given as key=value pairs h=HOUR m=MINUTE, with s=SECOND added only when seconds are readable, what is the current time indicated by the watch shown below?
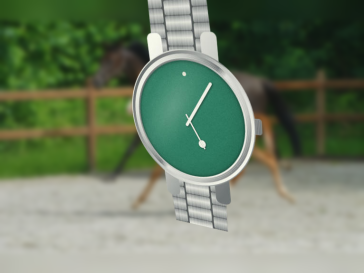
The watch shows h=5 m=6
